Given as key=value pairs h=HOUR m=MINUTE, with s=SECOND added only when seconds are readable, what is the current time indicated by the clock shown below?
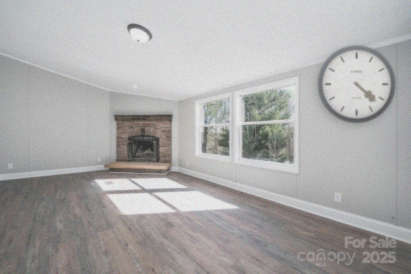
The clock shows h=4 m=22
